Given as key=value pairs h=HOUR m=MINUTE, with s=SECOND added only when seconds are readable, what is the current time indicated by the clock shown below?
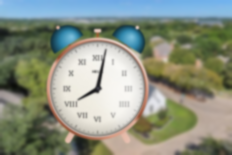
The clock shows h=8 m=2
